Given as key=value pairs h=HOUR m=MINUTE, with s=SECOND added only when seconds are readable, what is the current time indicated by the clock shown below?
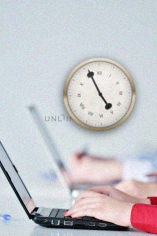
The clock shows h=4 m=56
